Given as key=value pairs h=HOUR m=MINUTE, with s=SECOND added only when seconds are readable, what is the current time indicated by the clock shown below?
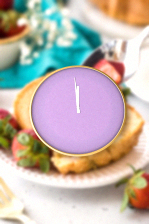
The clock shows h=11 m=59
